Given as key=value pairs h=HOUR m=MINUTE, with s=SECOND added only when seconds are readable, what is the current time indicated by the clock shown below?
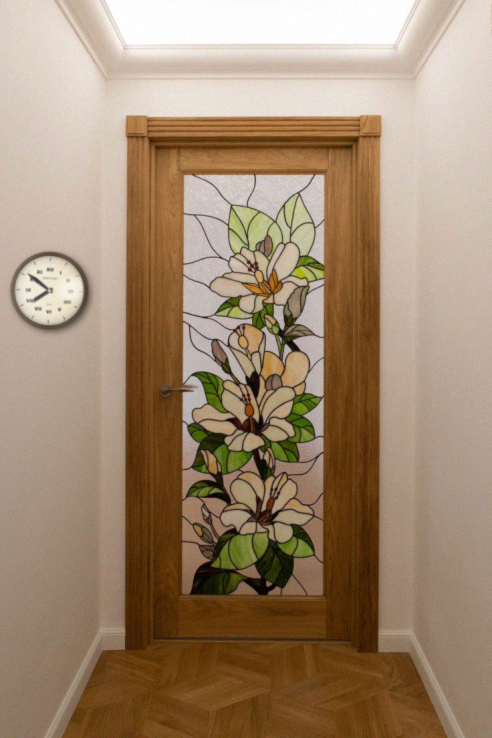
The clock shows h=7 m=51
